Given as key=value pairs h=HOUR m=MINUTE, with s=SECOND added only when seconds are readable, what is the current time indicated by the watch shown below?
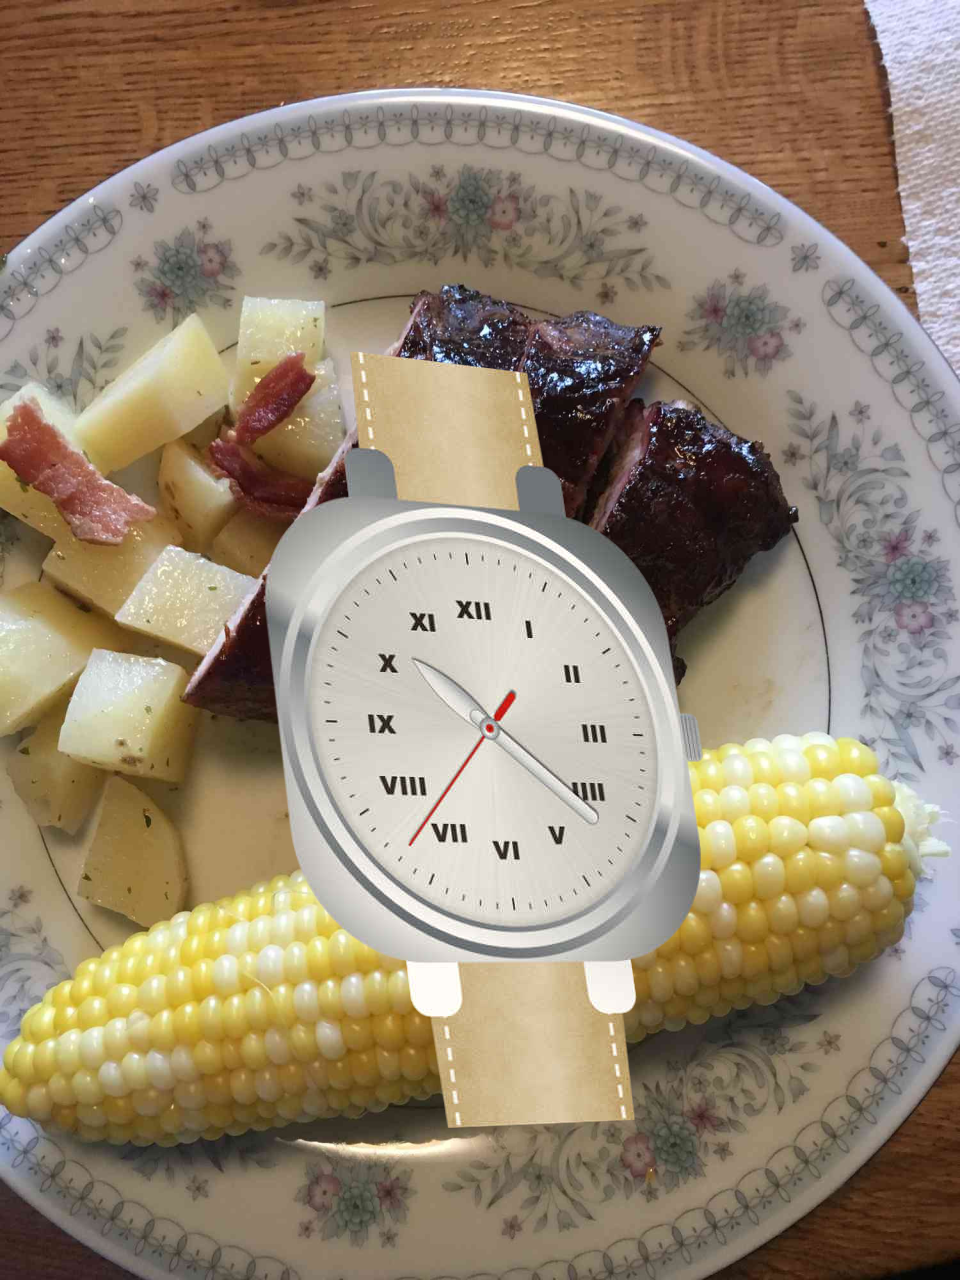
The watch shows h=10 m=21 s=37
